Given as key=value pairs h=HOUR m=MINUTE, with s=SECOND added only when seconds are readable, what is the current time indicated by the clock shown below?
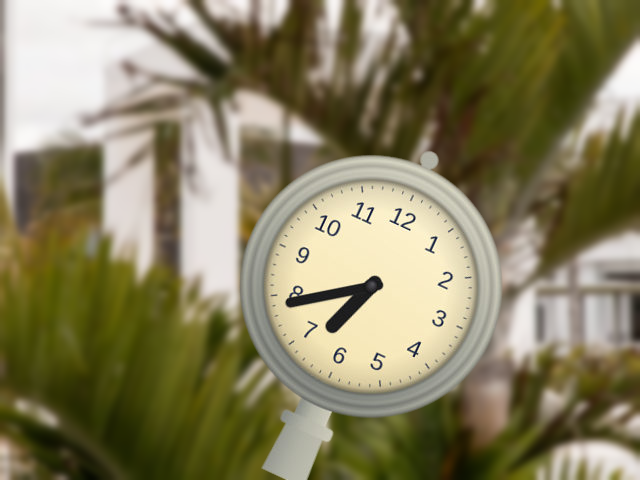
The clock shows h=6 m=39
